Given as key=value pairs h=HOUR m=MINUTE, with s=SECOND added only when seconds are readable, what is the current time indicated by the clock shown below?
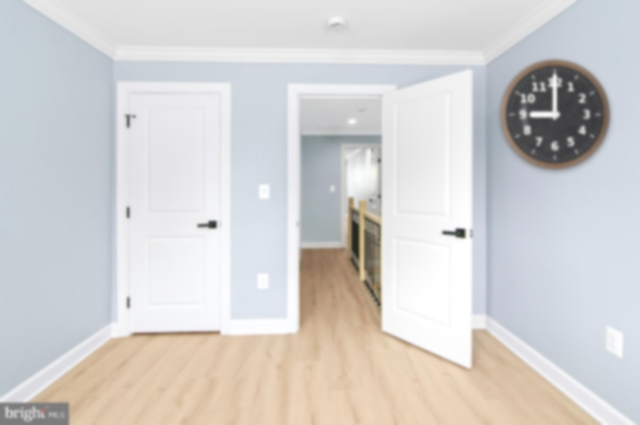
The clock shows h=9 m=0
